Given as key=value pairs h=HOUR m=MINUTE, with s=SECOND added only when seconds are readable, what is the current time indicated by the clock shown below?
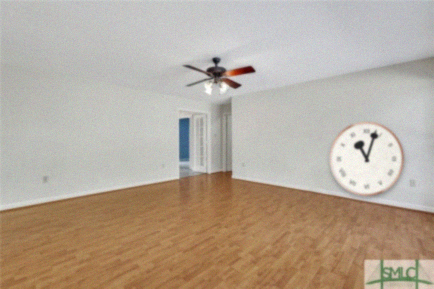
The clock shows h=11 m=3
